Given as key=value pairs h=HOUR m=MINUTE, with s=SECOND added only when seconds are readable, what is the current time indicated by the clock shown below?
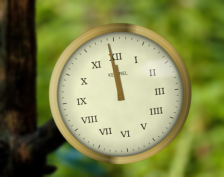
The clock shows h=11 m=59
